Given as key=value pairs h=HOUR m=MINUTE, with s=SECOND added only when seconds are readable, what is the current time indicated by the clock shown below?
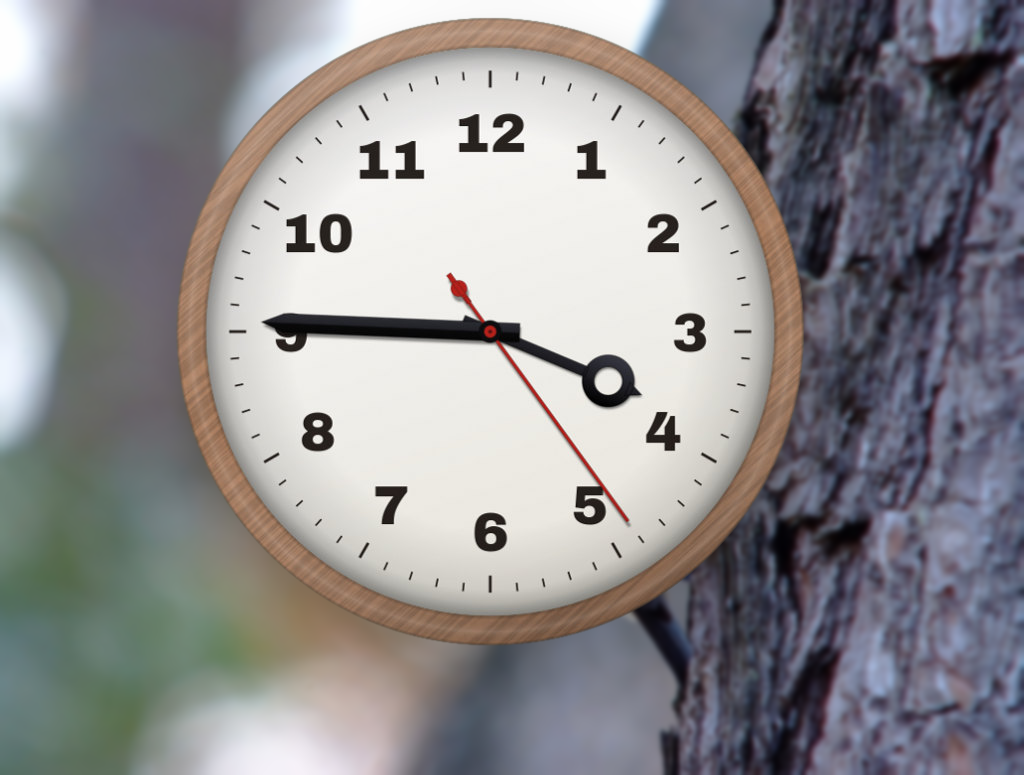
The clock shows h=3 m=45 s=24
